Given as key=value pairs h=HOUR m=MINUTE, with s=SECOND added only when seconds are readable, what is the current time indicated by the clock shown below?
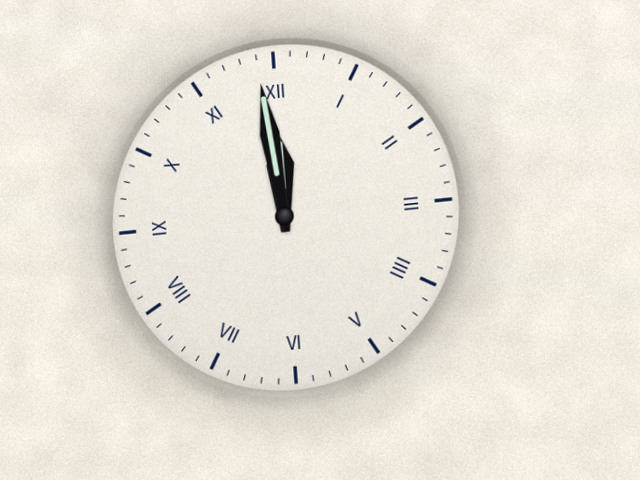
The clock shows h=11 m=59
